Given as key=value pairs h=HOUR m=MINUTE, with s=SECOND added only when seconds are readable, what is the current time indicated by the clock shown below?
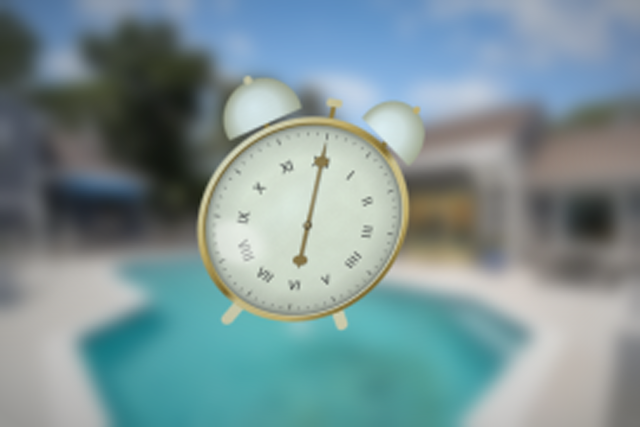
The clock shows h=6 m=0
